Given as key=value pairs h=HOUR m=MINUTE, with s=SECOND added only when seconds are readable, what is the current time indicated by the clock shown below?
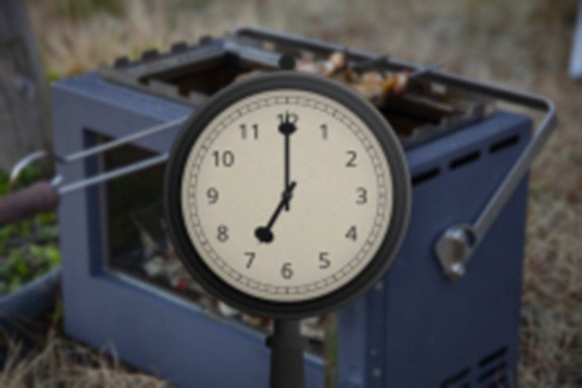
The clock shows h=7 m=0
